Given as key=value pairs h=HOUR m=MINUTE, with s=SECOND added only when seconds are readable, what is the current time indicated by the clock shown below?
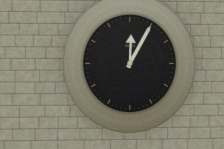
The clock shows h=12 m=5
